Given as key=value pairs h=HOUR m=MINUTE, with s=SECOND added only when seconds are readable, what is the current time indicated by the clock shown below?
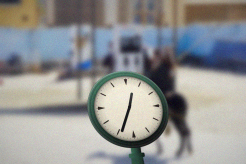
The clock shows h=12 m=34
